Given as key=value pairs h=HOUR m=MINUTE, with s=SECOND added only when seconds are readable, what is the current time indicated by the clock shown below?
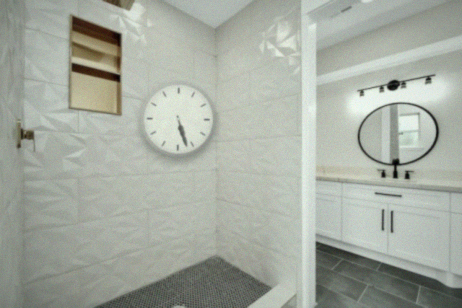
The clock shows h=5 m=27
